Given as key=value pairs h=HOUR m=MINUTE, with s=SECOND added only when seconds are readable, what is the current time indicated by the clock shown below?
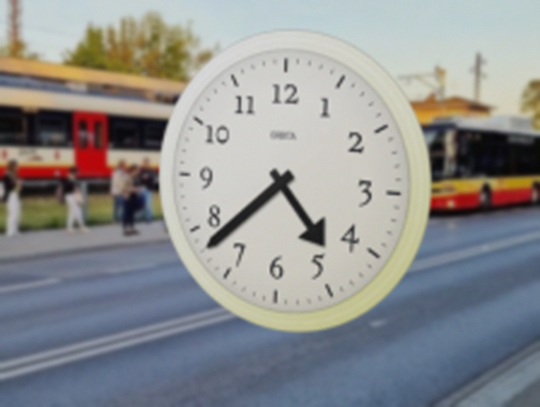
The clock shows h=4 m=38
